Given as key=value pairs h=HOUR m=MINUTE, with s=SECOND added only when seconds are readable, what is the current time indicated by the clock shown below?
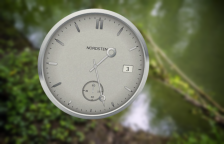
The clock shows h=1 m=27
